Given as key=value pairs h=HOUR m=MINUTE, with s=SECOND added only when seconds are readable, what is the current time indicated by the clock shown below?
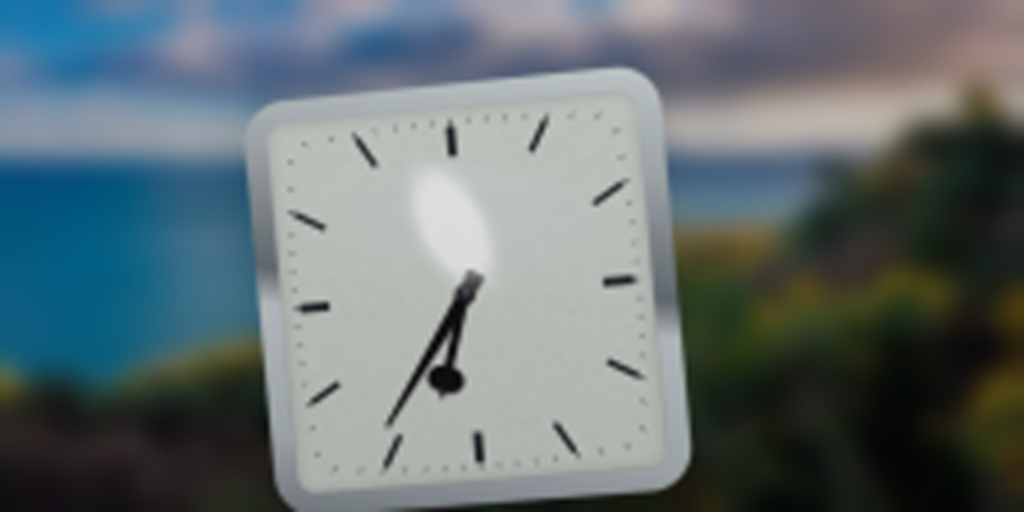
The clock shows h=6 m=36
